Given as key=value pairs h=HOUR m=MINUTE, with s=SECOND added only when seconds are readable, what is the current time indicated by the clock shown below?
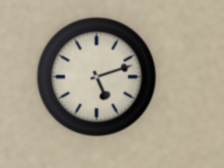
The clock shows h=5 m=12
